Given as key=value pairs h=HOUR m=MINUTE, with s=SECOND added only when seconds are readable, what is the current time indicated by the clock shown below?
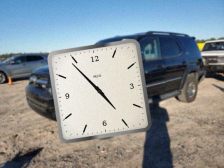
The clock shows h=4 m=54
